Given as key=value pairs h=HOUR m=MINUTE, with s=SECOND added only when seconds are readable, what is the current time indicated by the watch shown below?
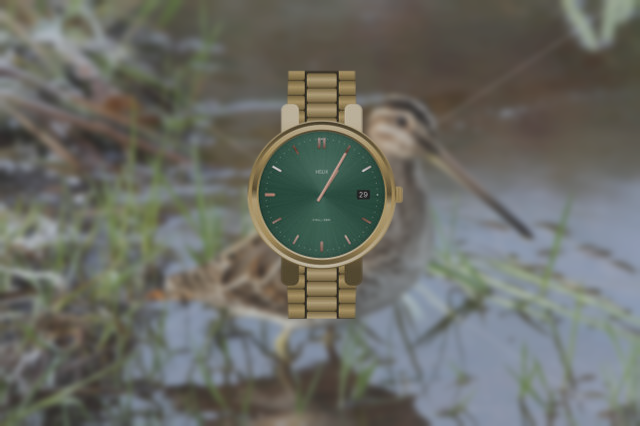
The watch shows h=1 m=5
